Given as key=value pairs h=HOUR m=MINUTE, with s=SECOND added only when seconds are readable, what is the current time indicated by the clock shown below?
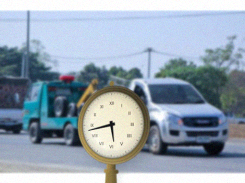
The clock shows h=5 m=43
